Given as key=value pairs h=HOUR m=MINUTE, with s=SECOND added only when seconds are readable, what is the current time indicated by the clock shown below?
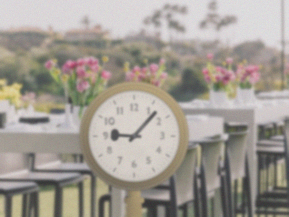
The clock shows h=9 m=7
